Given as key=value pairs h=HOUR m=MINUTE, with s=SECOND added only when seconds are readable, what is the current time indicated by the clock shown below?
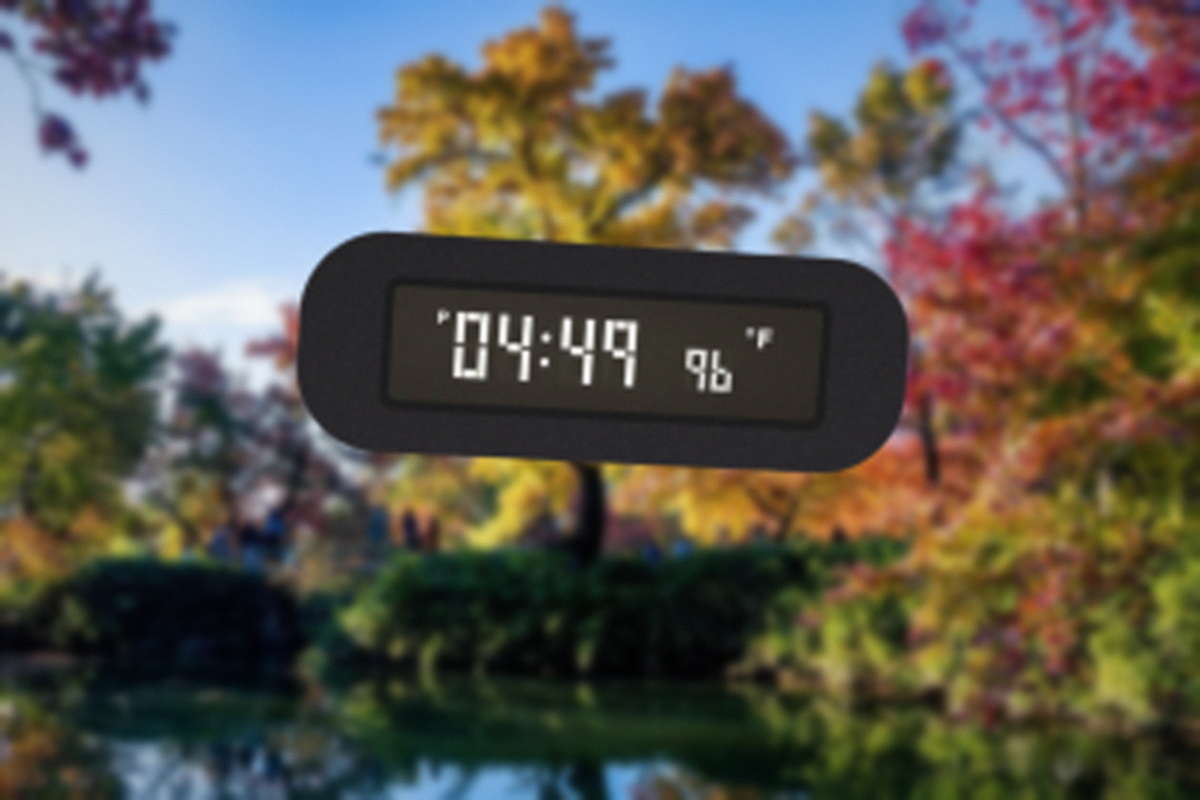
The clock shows h=4 m=49
